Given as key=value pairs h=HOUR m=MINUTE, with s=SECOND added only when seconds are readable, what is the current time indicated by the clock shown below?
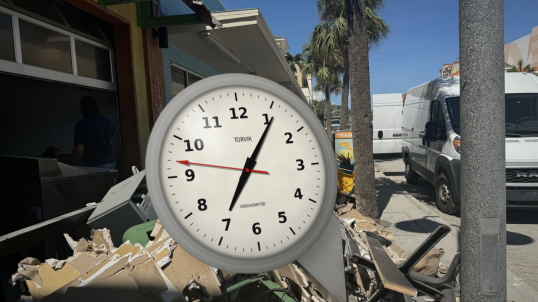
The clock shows h=7 m=5 s=47
